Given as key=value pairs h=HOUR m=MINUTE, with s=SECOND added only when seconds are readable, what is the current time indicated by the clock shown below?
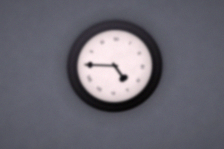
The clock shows h=4 m=45
